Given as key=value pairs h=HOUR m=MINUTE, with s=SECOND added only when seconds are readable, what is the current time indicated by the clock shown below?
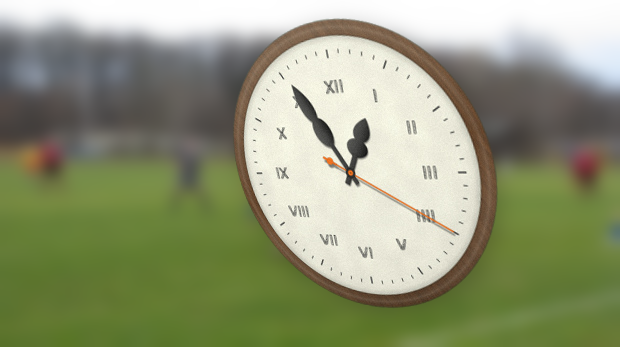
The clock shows h=12 m=55 s=20
